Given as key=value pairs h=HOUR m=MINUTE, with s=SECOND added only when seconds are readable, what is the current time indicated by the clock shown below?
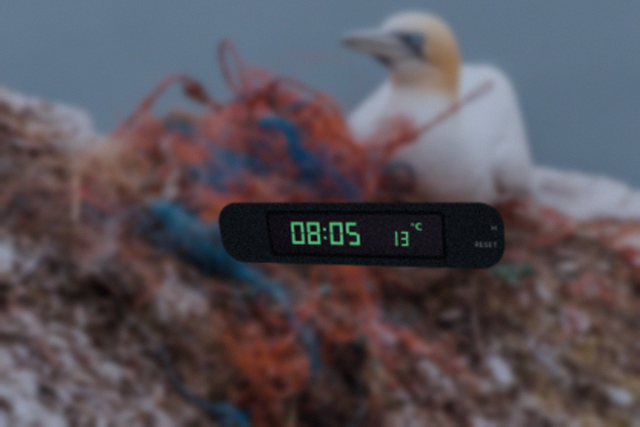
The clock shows h=8 m=5
